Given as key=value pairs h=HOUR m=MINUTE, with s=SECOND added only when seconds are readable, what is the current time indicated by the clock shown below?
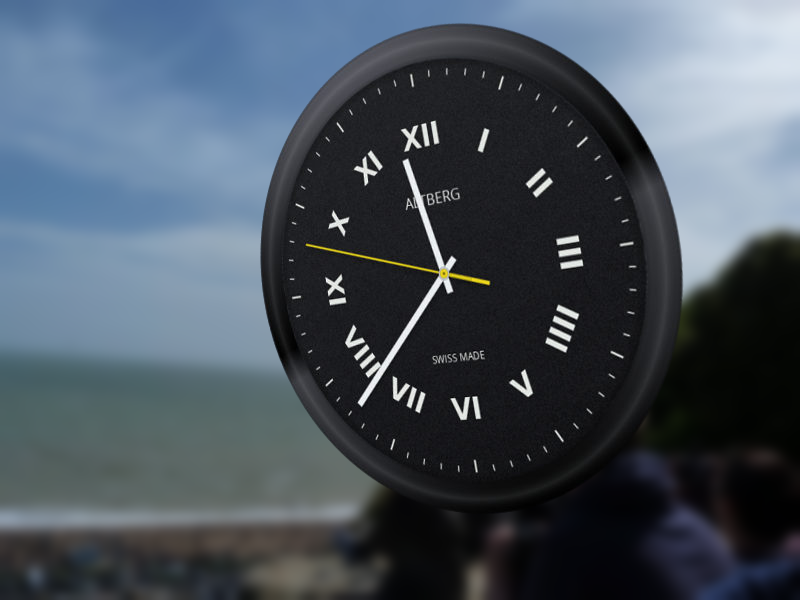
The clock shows h=11 m=37 s=48
